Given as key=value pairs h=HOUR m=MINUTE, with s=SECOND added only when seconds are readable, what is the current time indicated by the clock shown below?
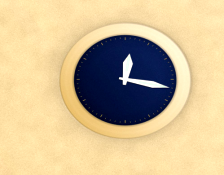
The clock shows h=12 m=17
